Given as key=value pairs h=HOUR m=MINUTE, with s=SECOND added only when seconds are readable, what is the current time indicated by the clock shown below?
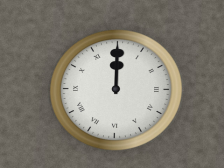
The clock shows h=12 m=0
